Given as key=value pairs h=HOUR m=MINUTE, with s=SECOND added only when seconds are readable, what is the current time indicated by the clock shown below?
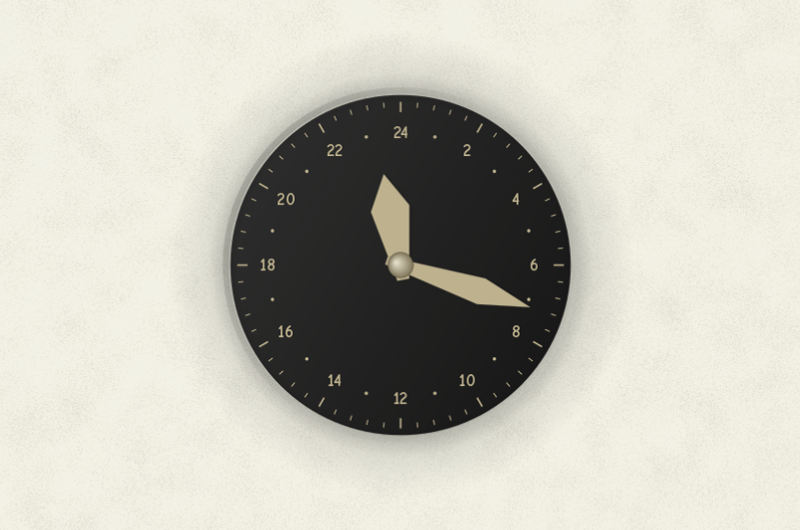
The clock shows h=23 m=18
